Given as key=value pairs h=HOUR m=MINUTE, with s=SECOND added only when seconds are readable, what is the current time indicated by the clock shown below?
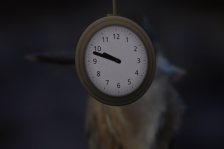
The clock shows h=9 m=48
